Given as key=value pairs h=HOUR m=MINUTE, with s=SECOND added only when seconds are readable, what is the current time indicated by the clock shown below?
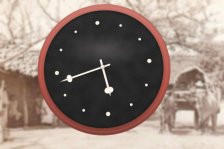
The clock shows h=5 m=43
